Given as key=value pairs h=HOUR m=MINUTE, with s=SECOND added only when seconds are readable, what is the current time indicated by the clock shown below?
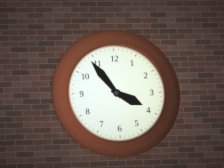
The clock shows h=3 m=54
